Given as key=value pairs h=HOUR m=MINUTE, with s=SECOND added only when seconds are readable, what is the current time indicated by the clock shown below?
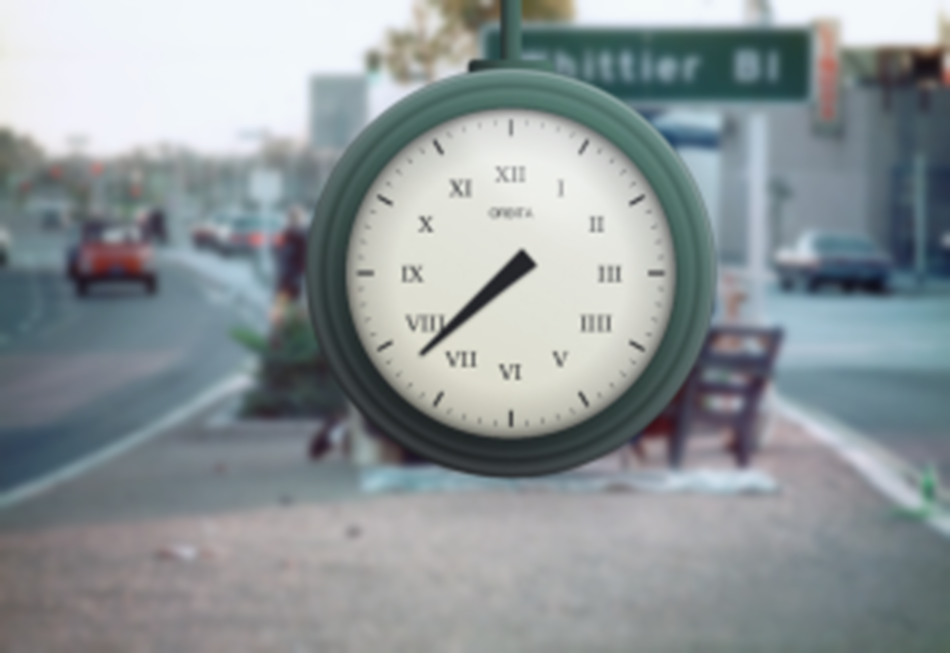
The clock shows h=7 m=38
